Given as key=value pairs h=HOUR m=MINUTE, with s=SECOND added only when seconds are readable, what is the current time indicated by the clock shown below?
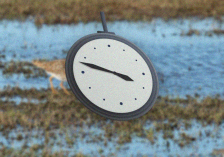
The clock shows h=3 m=48
